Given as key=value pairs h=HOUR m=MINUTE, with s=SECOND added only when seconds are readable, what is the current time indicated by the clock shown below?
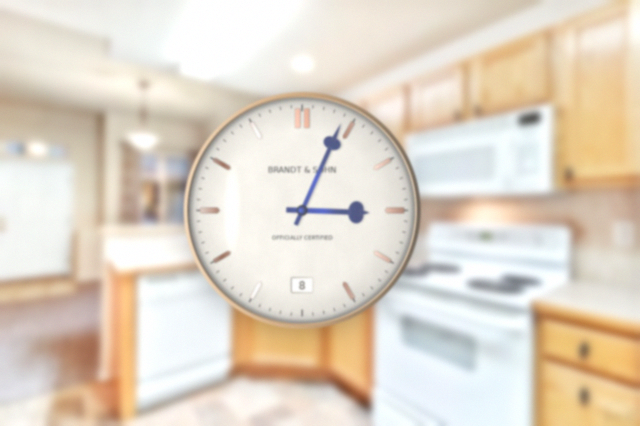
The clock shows h=3 m=4
